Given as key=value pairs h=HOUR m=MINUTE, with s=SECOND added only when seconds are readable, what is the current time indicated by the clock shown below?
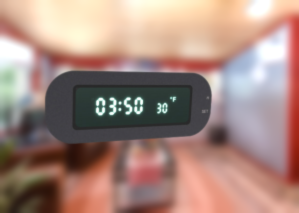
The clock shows h=3 m=50
